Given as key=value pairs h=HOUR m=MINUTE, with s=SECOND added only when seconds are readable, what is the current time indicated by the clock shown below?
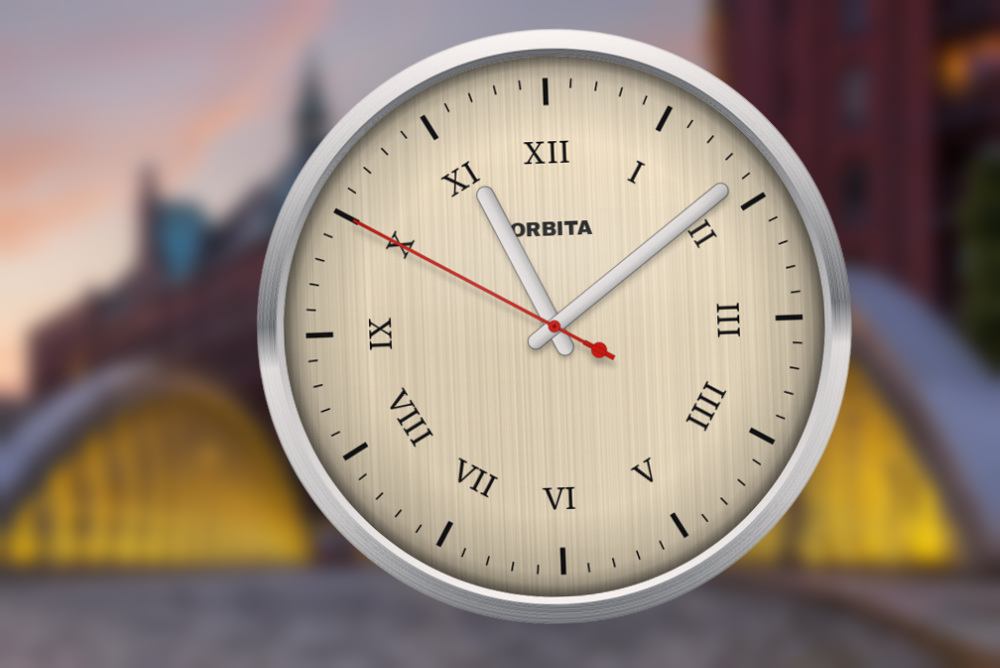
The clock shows h=11 m=8 s=50
